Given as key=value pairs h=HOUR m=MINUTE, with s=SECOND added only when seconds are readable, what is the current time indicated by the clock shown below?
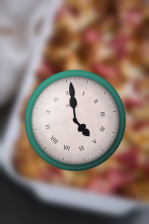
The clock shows h=5 m=1
